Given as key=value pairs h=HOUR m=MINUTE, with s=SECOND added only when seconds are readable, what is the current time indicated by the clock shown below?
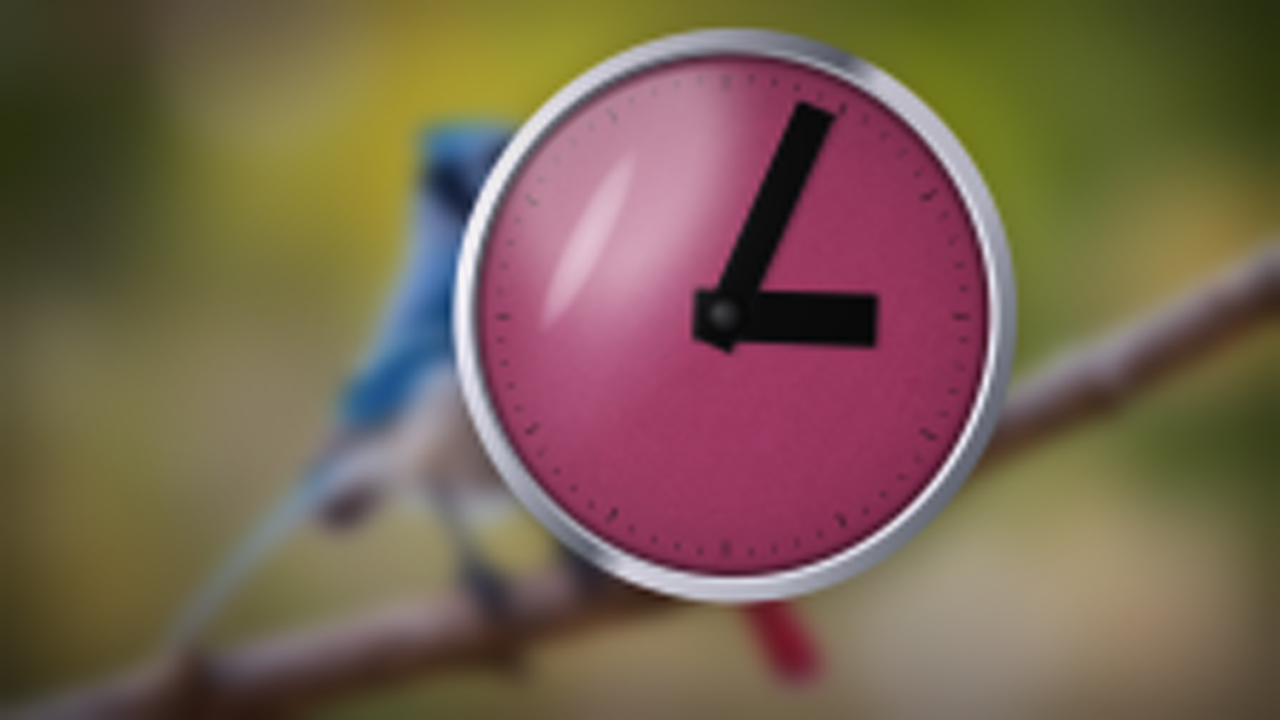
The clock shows h=3 m=4
